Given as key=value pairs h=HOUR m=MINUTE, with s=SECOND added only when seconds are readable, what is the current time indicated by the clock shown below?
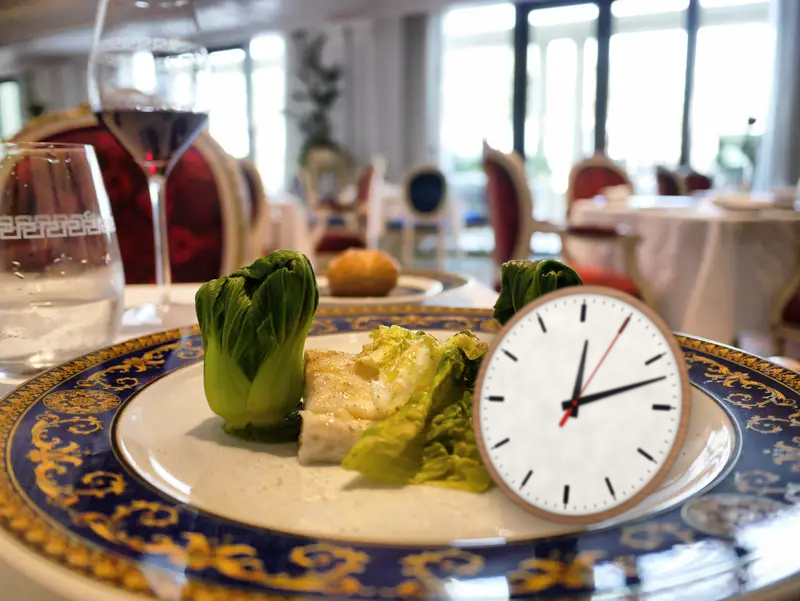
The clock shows h=12 m=12 s=5
